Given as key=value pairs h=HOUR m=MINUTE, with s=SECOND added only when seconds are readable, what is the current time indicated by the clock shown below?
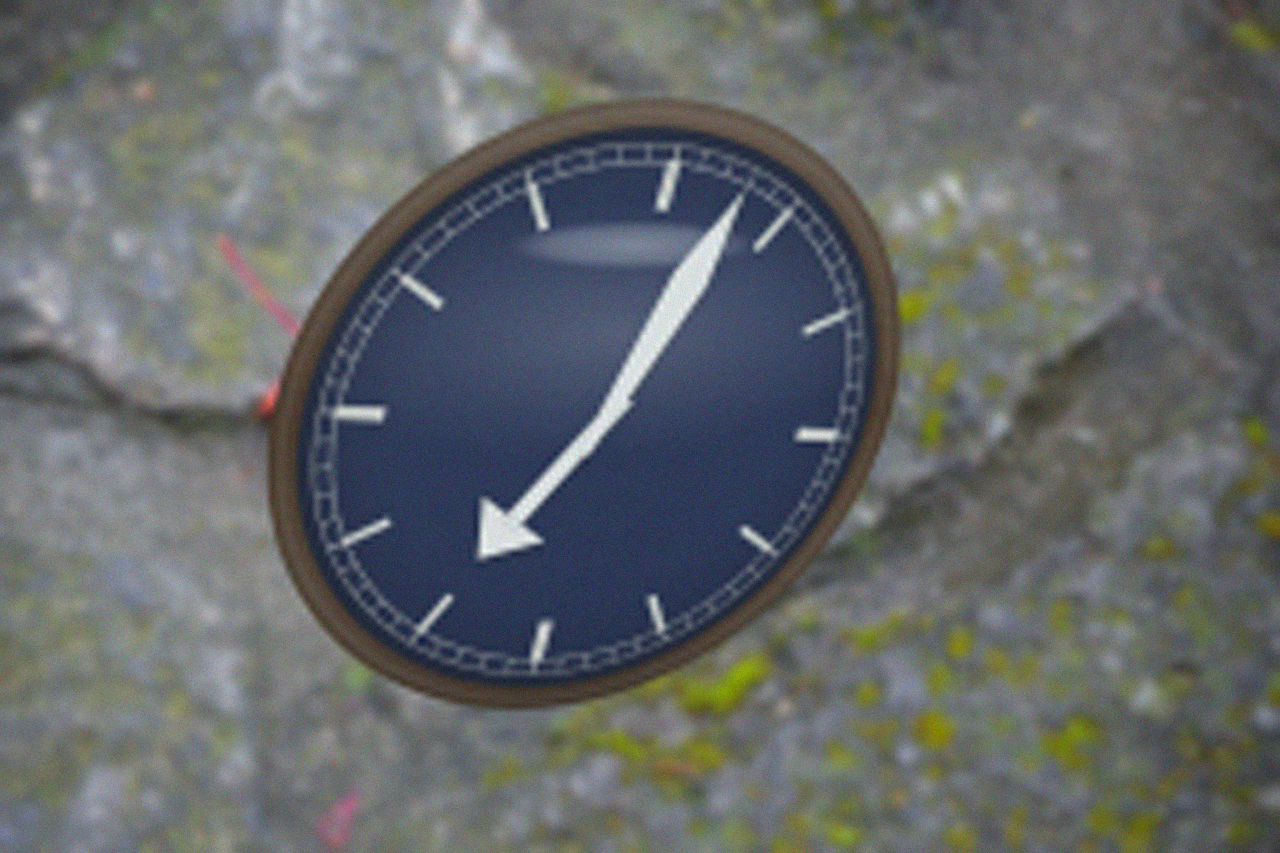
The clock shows h=7 m=3
